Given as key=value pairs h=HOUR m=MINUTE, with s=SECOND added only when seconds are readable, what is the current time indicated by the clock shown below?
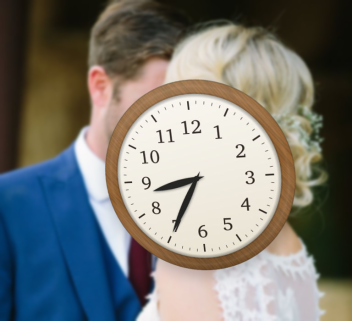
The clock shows h=8 m=35
